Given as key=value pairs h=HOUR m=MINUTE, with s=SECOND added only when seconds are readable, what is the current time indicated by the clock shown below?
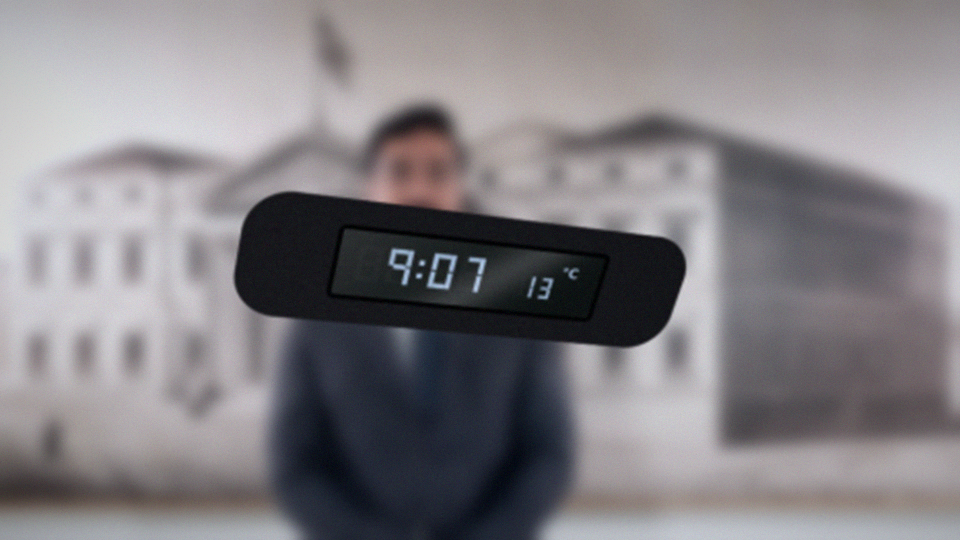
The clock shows h=9 m=7
